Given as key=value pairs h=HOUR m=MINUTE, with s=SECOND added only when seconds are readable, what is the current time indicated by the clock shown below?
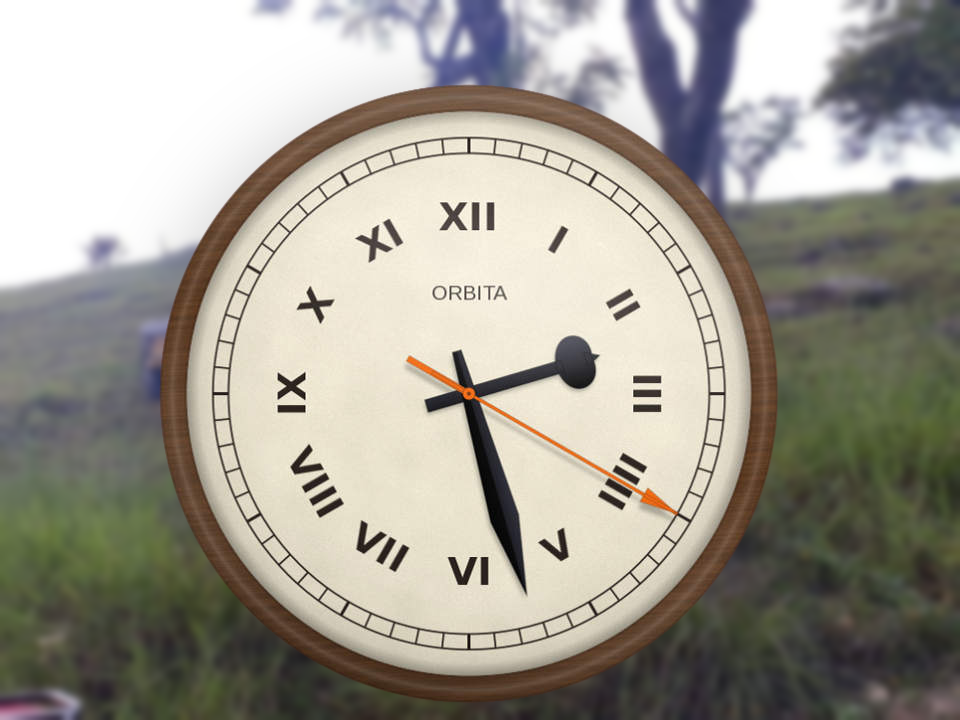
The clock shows h=2 m=27 s=20
